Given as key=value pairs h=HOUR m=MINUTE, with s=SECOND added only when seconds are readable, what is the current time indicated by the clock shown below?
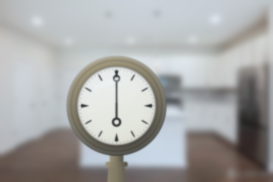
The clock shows h=6 m=0
